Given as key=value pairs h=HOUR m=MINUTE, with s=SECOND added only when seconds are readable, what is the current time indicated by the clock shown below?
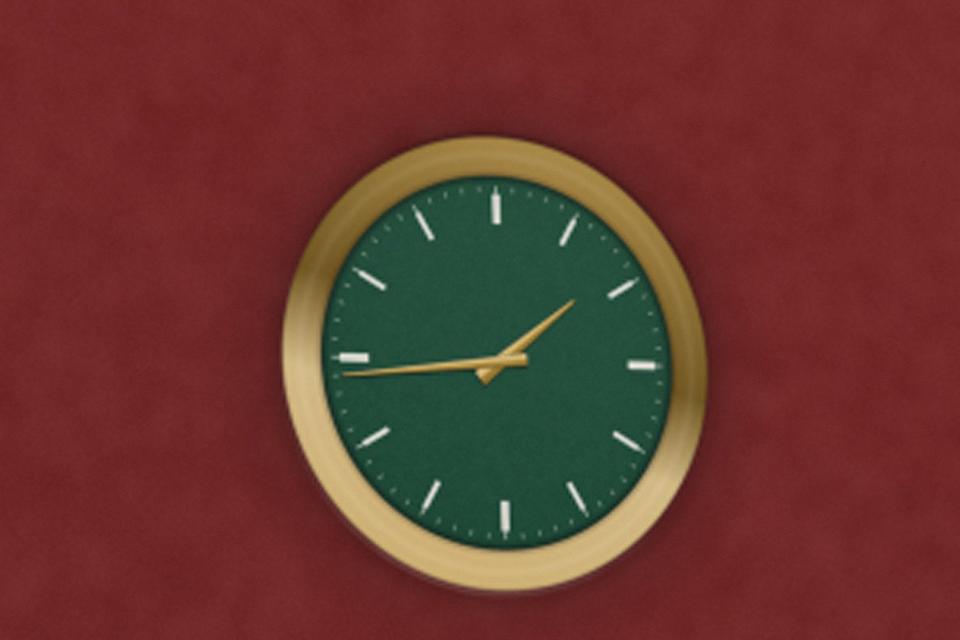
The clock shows h=1 m=44
